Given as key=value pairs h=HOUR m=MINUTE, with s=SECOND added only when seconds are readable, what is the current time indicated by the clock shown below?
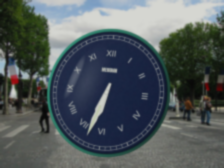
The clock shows h=6 m=33
